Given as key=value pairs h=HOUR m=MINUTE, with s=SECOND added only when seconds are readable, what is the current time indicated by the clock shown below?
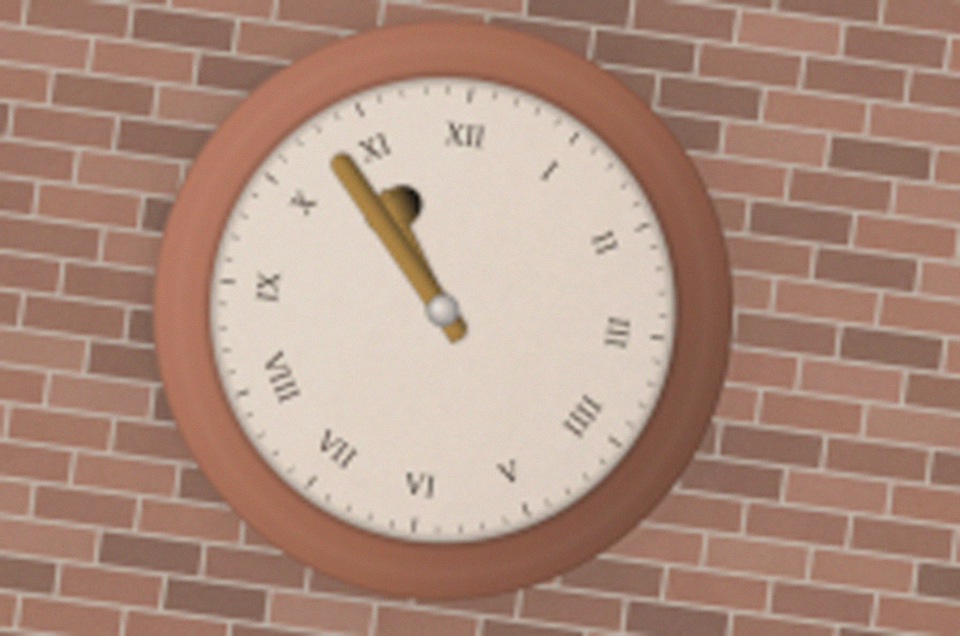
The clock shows h=10 m=53
